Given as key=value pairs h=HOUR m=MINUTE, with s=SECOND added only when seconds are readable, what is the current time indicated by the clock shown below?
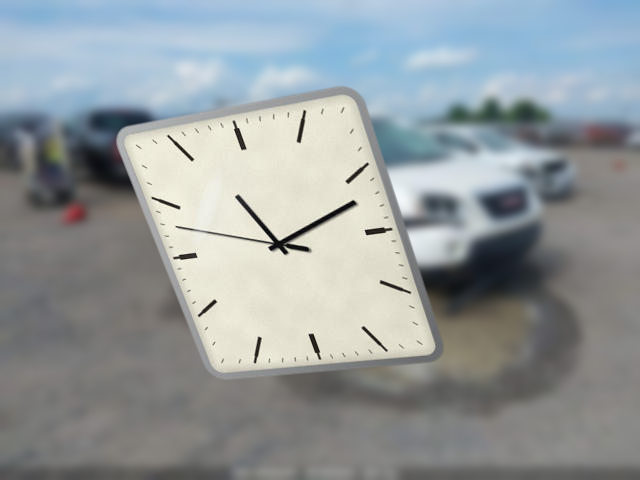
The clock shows h=11 m=11 s=48
